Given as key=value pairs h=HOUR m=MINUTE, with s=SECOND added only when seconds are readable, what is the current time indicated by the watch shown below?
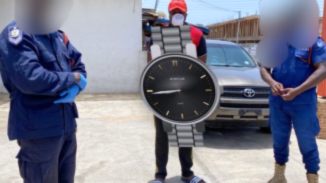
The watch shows h=8 m=44
